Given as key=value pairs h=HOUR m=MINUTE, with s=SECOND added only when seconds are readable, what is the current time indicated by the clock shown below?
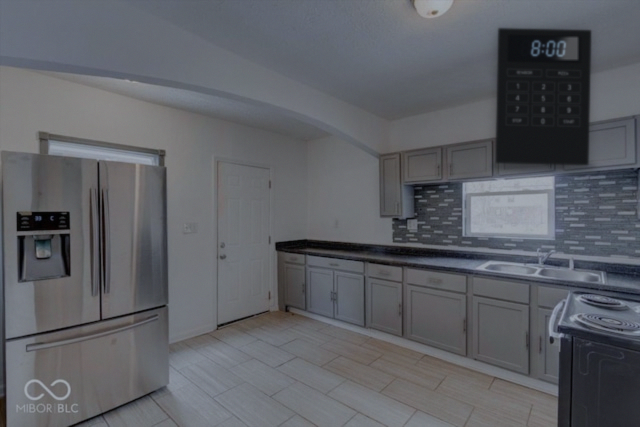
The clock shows h=8 m=0
